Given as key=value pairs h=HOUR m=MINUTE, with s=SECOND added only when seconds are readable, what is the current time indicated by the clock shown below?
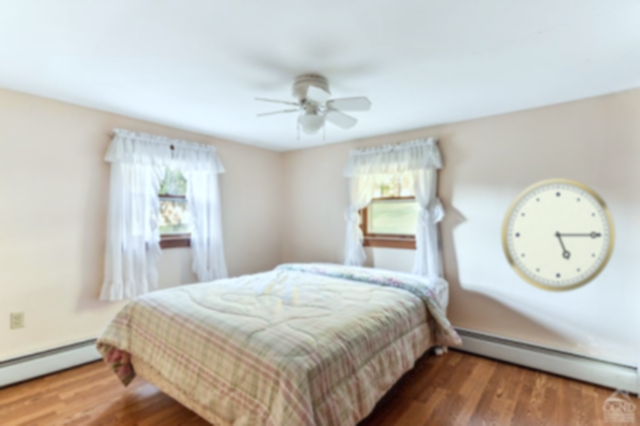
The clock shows h=5 m=15
